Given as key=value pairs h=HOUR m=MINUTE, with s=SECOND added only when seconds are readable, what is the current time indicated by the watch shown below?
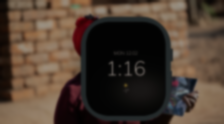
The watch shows h=1 m=16
